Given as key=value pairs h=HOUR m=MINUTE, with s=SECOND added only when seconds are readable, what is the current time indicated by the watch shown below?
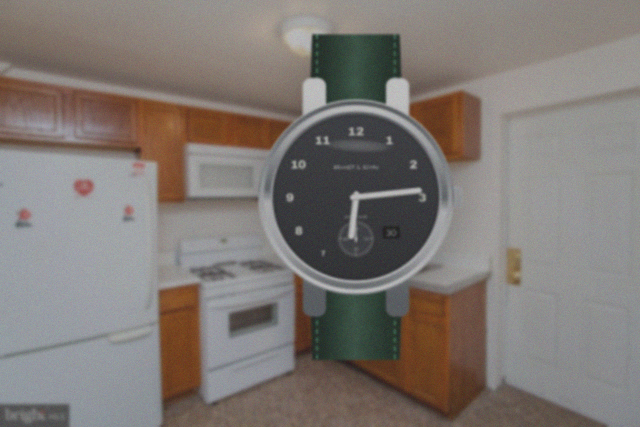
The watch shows h=6 m=14
